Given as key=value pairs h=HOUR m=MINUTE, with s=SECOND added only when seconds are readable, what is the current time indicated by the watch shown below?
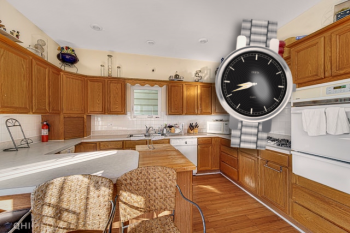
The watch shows h=8 m=41
